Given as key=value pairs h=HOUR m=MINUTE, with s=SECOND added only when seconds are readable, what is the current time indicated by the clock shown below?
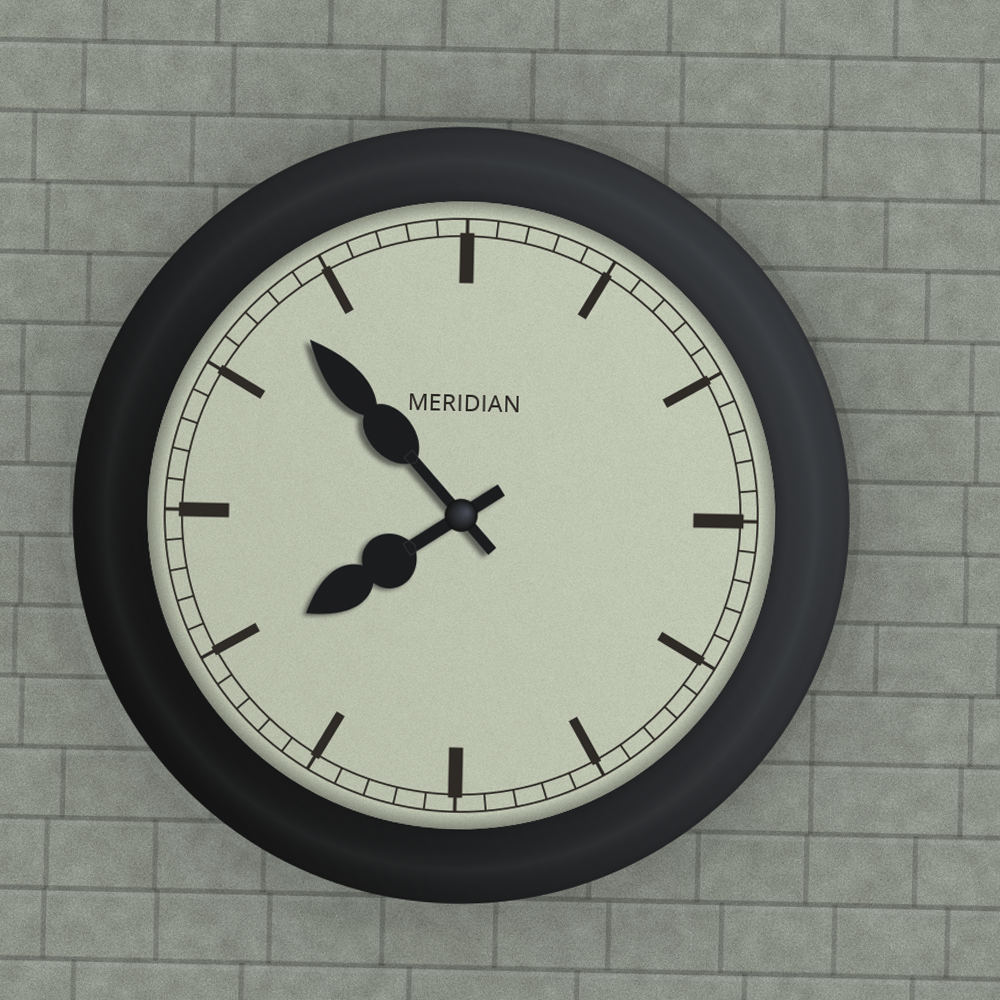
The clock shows h=7 m=53
